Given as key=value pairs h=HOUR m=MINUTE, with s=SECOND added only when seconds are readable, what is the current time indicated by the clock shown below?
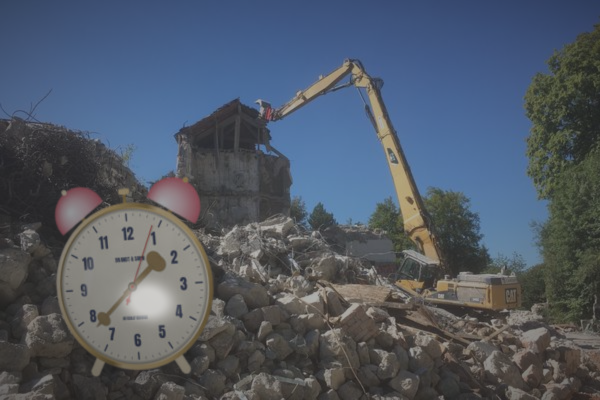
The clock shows h=1 m=38 s=4
